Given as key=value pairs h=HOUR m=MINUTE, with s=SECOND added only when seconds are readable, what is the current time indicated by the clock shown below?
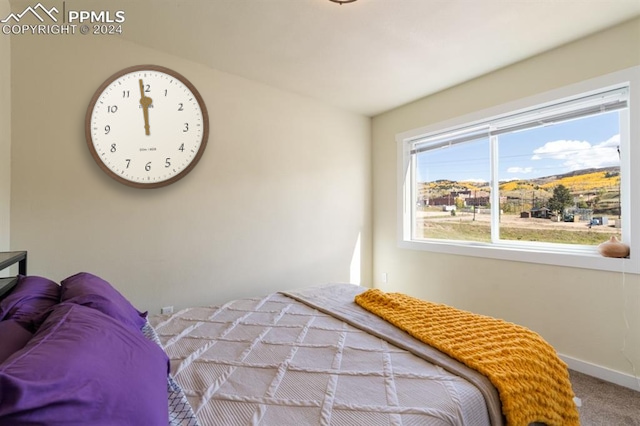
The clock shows h=11 m=59
